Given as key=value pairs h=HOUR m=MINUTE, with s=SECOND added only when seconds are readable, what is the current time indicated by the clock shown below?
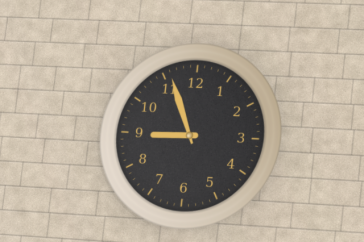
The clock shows h=8 m=56
